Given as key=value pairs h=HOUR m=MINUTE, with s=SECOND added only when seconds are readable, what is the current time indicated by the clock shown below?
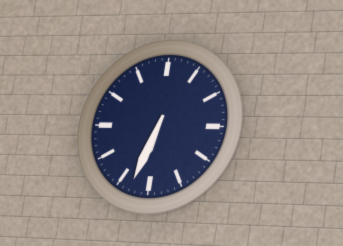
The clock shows h=6 m=33
